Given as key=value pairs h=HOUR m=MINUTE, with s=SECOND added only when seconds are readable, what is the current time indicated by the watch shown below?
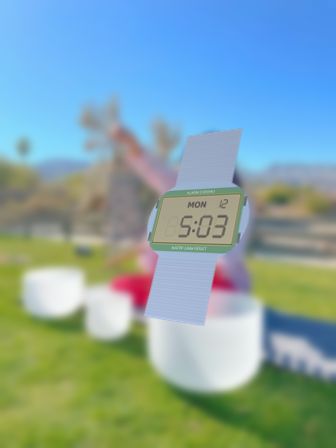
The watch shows h=5 m=3
